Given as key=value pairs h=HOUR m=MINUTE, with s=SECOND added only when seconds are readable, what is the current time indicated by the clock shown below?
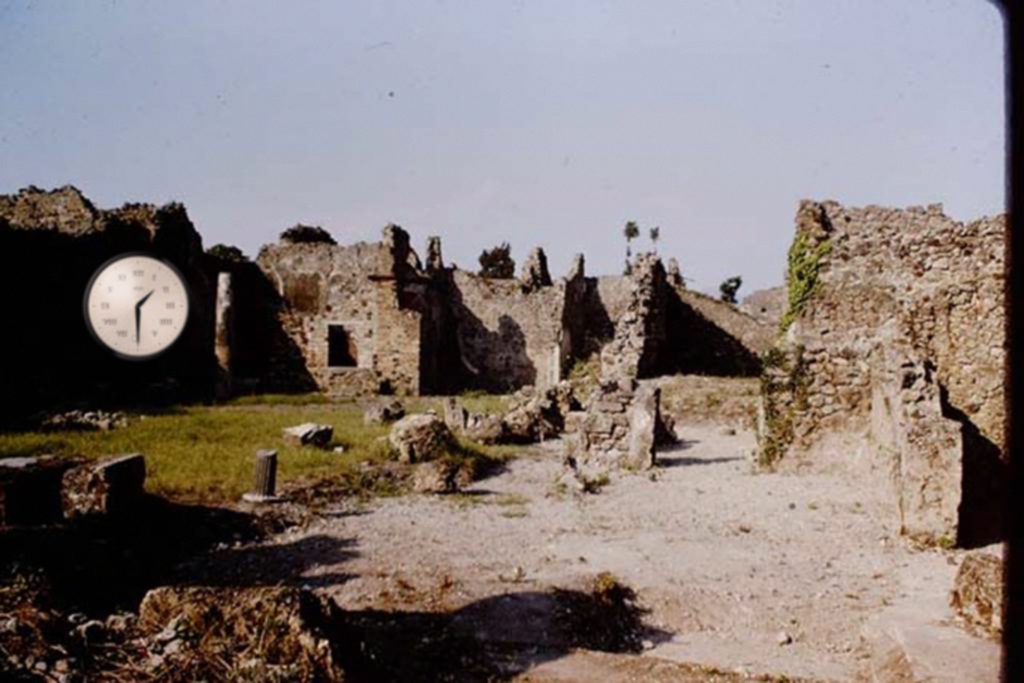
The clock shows h=1 m=30
